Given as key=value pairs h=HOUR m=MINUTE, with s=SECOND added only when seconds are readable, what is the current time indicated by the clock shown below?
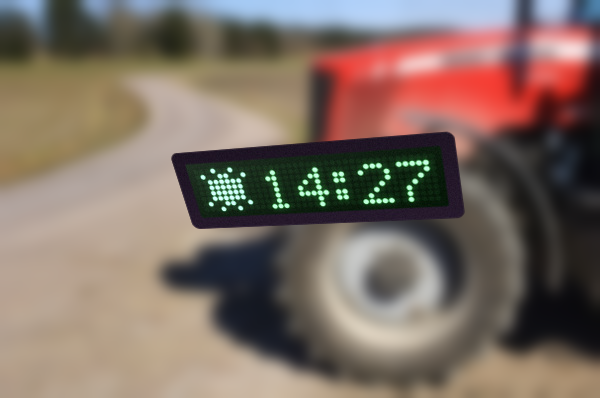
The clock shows h=14 m=27
